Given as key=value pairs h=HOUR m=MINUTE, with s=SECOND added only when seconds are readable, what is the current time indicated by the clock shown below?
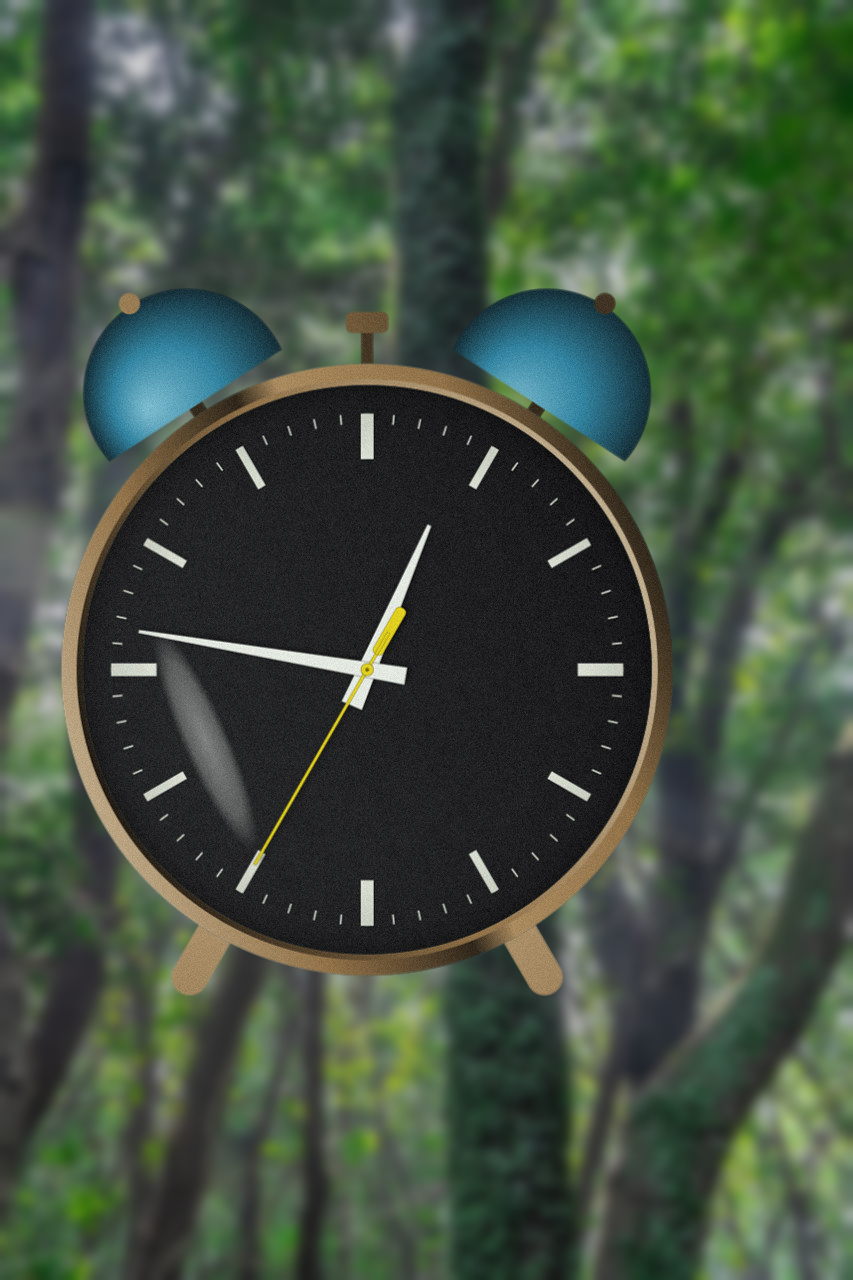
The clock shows h=12 m=46 s=35
